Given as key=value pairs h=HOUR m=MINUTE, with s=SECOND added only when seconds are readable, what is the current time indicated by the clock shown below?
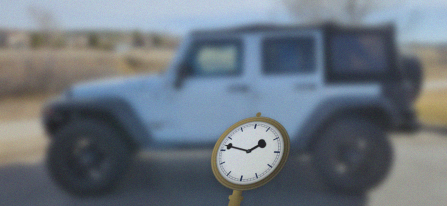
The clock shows h=1 m=47
